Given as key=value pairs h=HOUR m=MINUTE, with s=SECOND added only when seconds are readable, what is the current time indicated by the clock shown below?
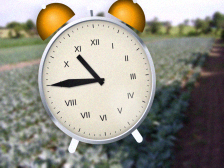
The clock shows h=10 m=45
